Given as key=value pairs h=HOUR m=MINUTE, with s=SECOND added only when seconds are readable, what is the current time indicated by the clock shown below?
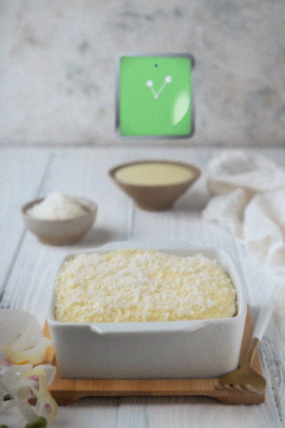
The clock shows h=11 m=6
